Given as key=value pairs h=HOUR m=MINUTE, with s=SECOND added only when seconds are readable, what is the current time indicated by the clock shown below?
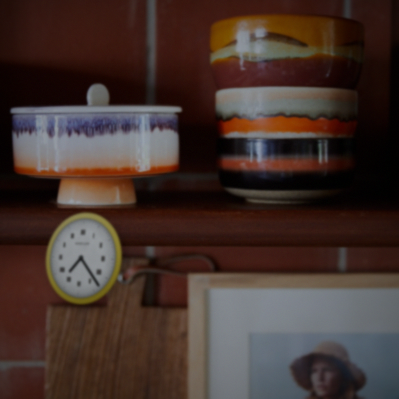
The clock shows h=7 m=23
